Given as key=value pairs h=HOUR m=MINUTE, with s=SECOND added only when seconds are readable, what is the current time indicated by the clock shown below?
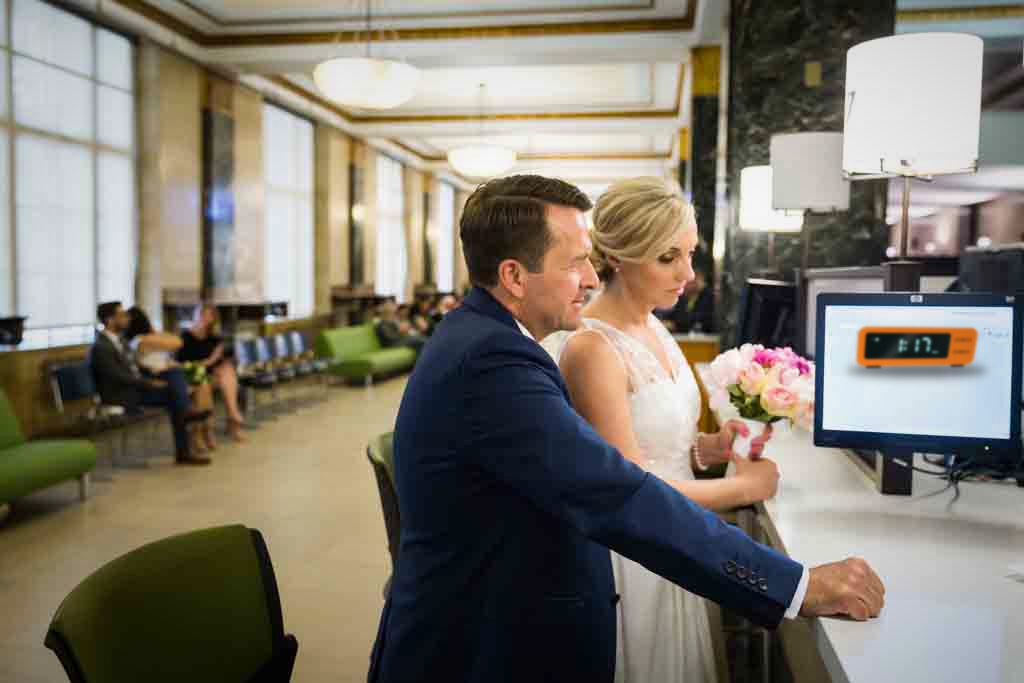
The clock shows h=1 m=17
